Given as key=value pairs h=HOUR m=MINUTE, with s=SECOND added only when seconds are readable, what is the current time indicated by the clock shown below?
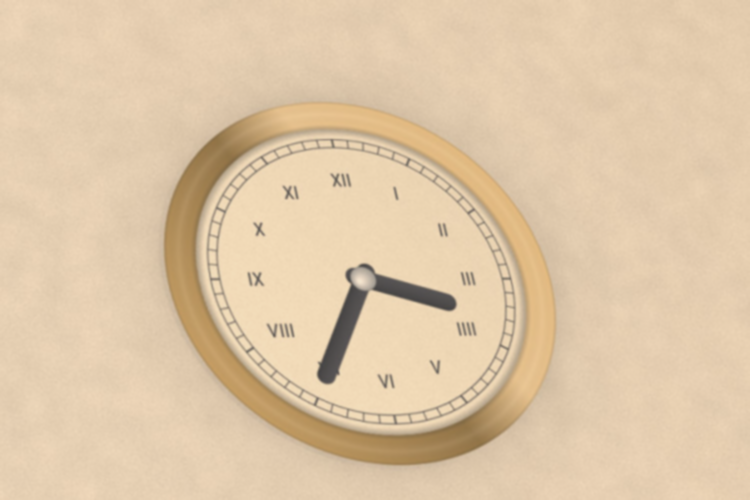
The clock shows h=3 m=35
